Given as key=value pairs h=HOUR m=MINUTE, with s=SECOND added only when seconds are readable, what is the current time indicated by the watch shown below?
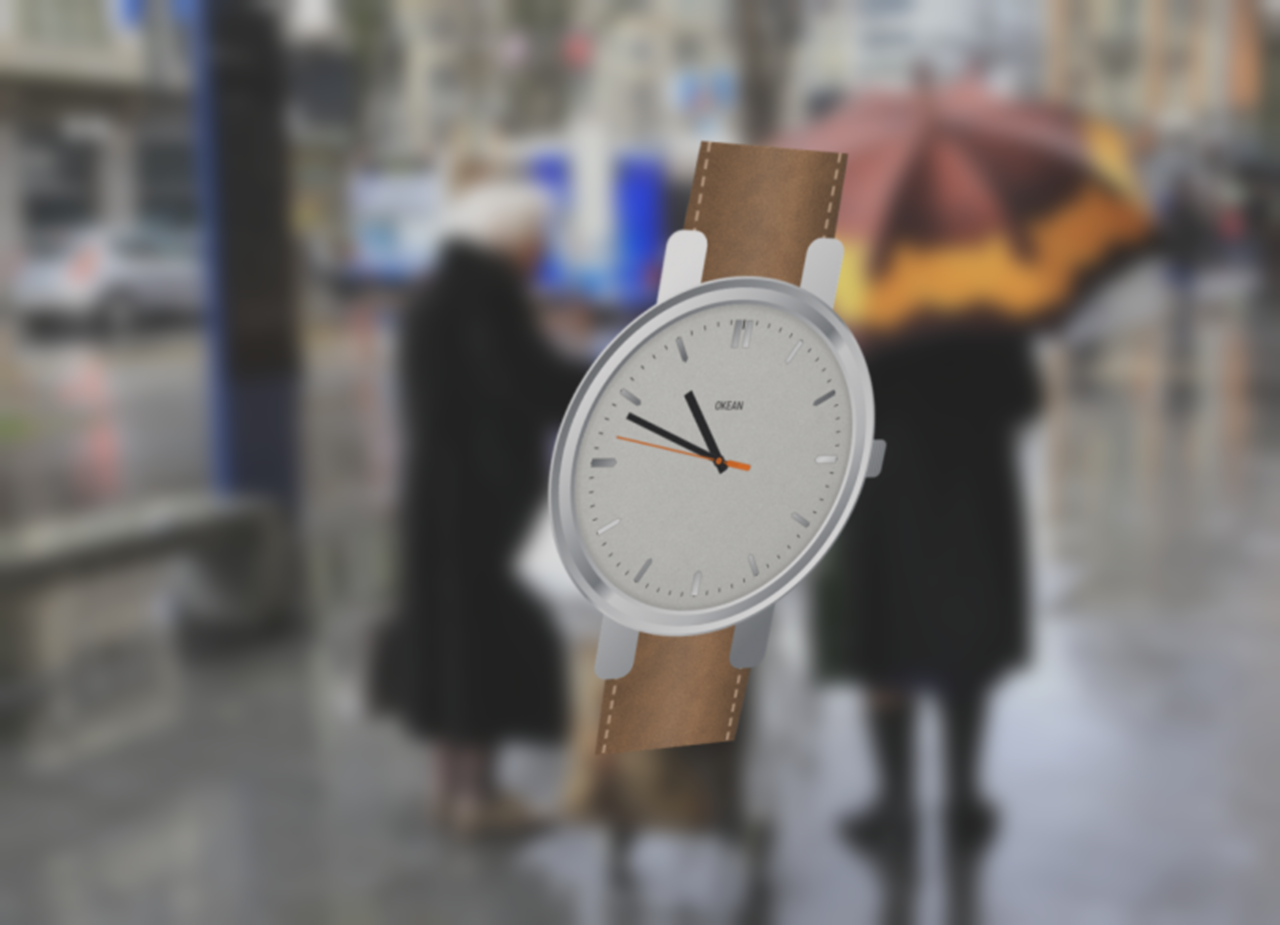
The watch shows h=10 m=48 s=47
